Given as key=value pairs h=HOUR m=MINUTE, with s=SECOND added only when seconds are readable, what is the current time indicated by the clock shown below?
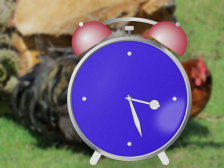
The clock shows h=3 m=27
